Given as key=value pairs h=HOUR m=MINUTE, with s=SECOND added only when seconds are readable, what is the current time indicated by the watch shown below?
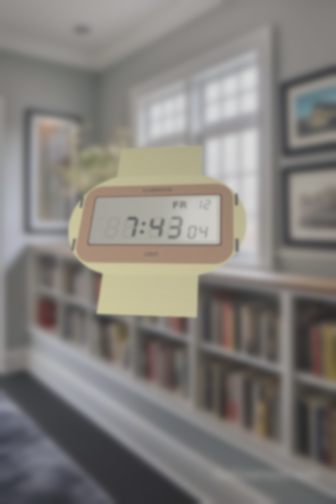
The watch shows h=7 m=43 s=4
